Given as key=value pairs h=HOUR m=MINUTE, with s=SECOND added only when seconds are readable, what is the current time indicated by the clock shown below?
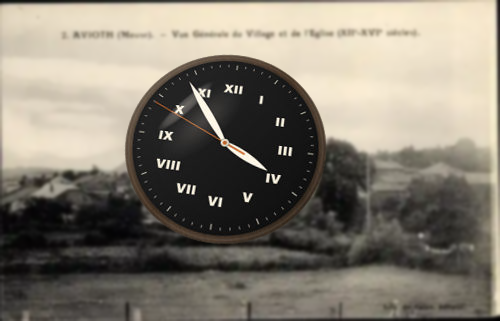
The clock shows h=3 m=53 s=49
